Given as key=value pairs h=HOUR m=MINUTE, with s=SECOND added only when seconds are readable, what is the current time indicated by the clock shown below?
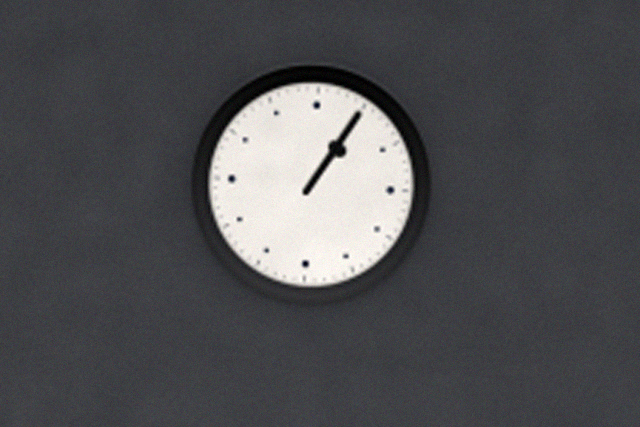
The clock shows h=1 m=5
